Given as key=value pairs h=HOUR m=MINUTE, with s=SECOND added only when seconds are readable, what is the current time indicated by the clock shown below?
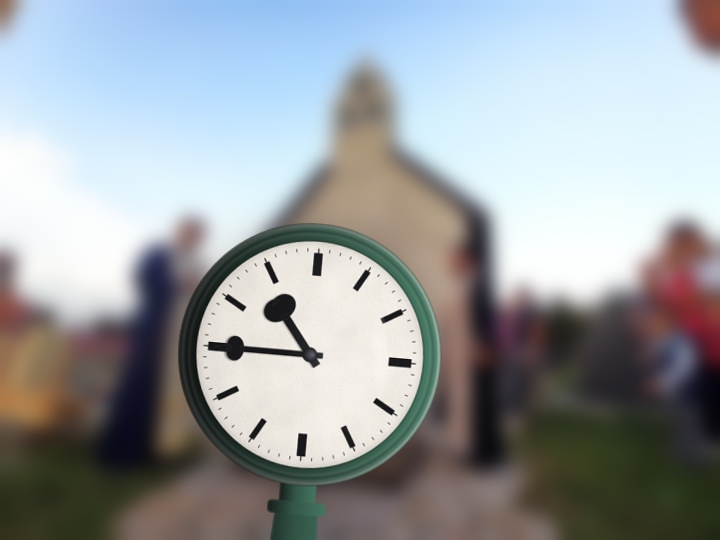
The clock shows h=10 m=45
